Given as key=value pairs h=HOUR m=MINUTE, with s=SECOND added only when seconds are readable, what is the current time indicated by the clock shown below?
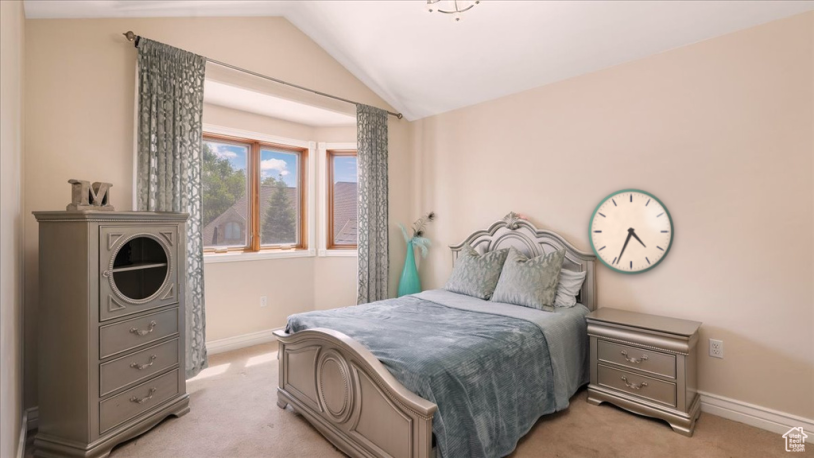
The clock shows h=4 m=34
